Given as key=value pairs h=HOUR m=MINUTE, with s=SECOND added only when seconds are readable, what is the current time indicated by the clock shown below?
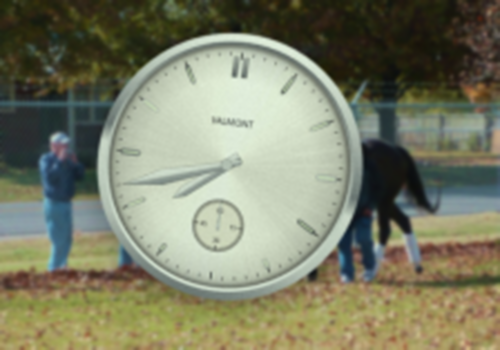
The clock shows h=7 m=42
